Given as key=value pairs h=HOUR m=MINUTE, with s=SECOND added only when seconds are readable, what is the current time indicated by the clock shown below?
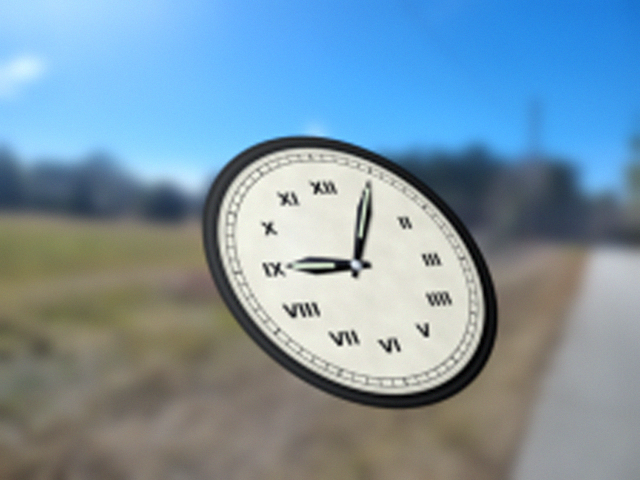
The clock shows h=9 m=5
